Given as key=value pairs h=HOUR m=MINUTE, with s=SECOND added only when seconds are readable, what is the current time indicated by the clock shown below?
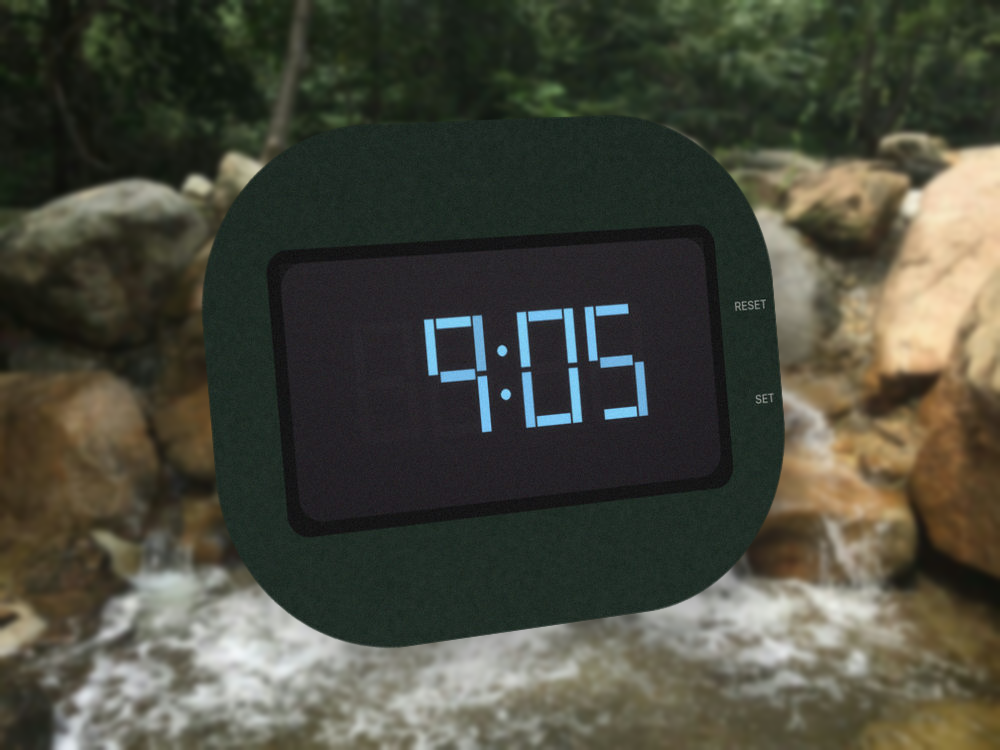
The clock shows h=9 m=5
